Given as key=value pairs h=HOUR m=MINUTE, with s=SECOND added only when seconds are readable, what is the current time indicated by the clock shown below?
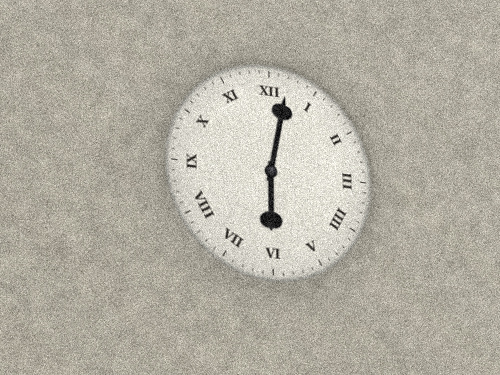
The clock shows h=6 m=2
